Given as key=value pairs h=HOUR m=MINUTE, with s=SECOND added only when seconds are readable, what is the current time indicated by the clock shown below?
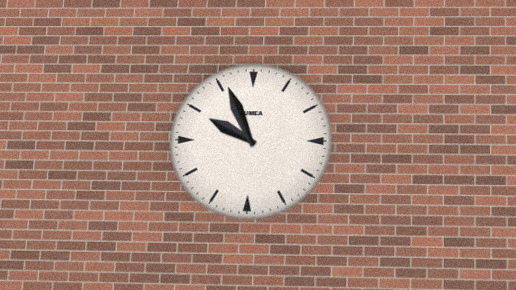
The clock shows h=9 m=56
